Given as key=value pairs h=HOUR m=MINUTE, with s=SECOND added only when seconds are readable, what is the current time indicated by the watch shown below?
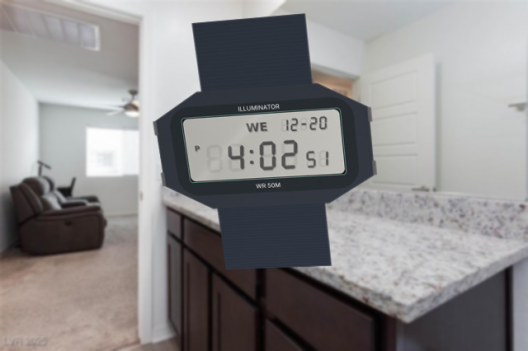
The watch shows h=4 m=2 s=51
